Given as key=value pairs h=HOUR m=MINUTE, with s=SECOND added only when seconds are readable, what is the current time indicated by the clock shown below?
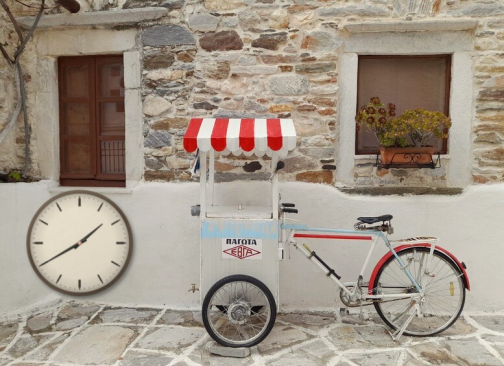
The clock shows h=1 m=40
